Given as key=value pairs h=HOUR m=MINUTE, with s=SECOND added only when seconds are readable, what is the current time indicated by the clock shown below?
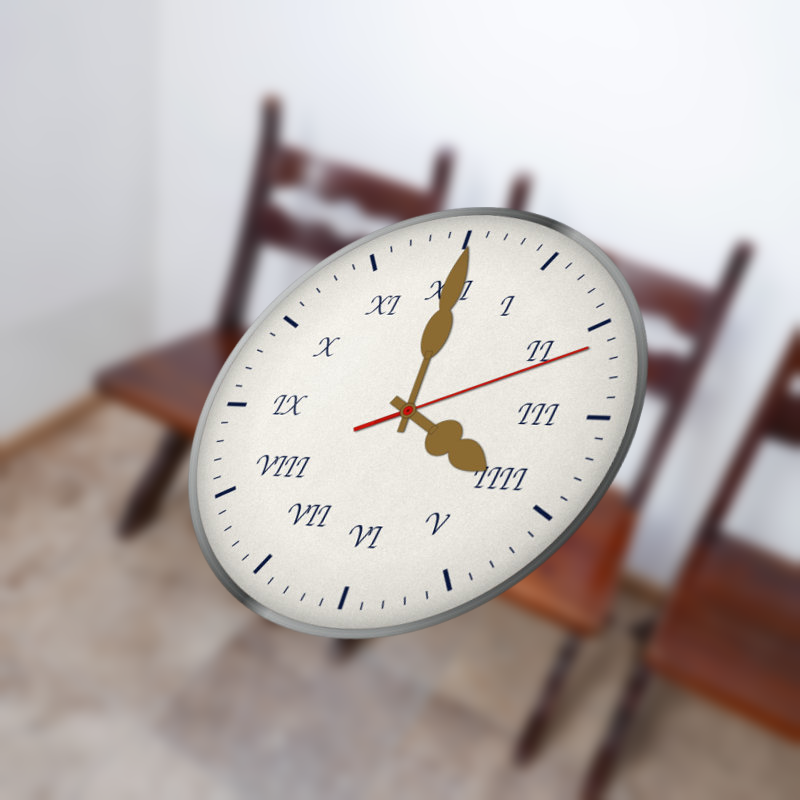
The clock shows h=4 m=0 s=11
